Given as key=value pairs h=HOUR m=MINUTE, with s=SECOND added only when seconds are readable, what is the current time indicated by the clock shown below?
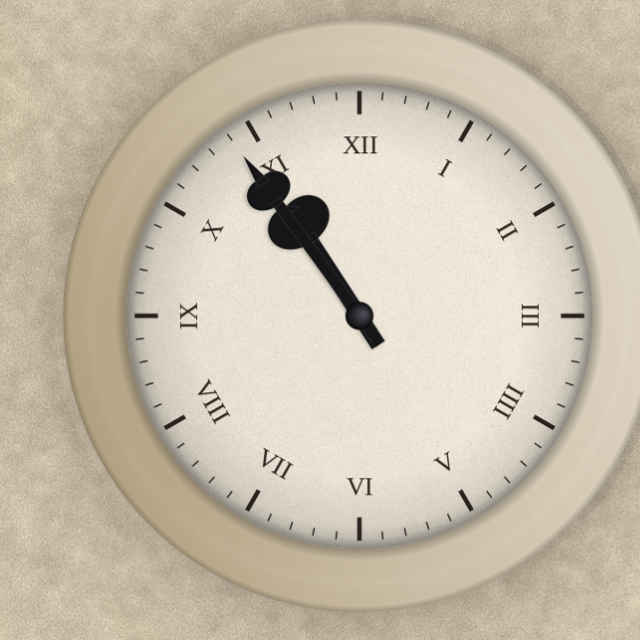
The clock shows h=10 m=54
